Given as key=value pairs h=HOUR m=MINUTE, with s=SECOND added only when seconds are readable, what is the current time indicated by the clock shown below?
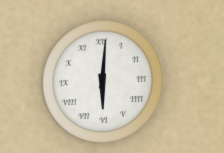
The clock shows h=6 m=1
